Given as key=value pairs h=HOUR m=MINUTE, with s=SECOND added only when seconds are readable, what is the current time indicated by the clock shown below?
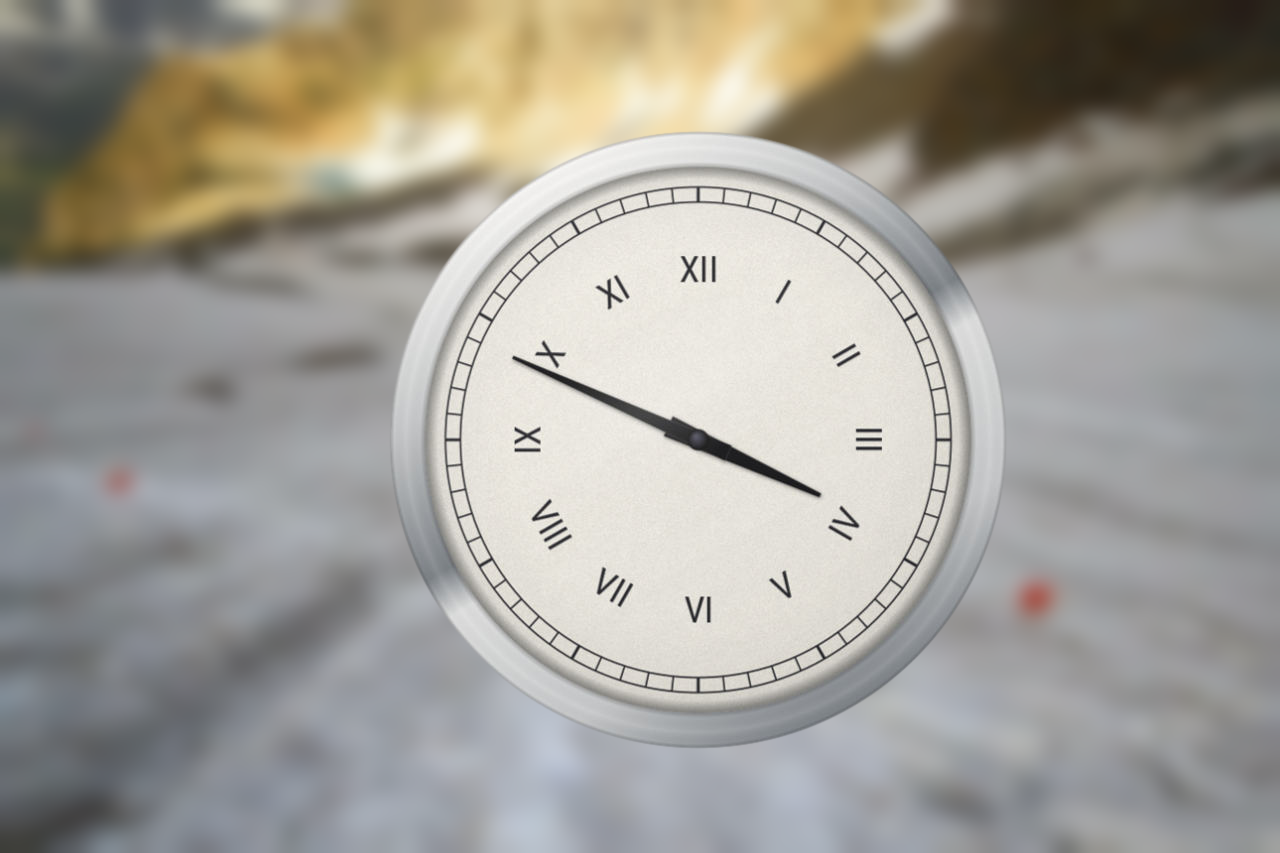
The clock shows h=3 m=49
